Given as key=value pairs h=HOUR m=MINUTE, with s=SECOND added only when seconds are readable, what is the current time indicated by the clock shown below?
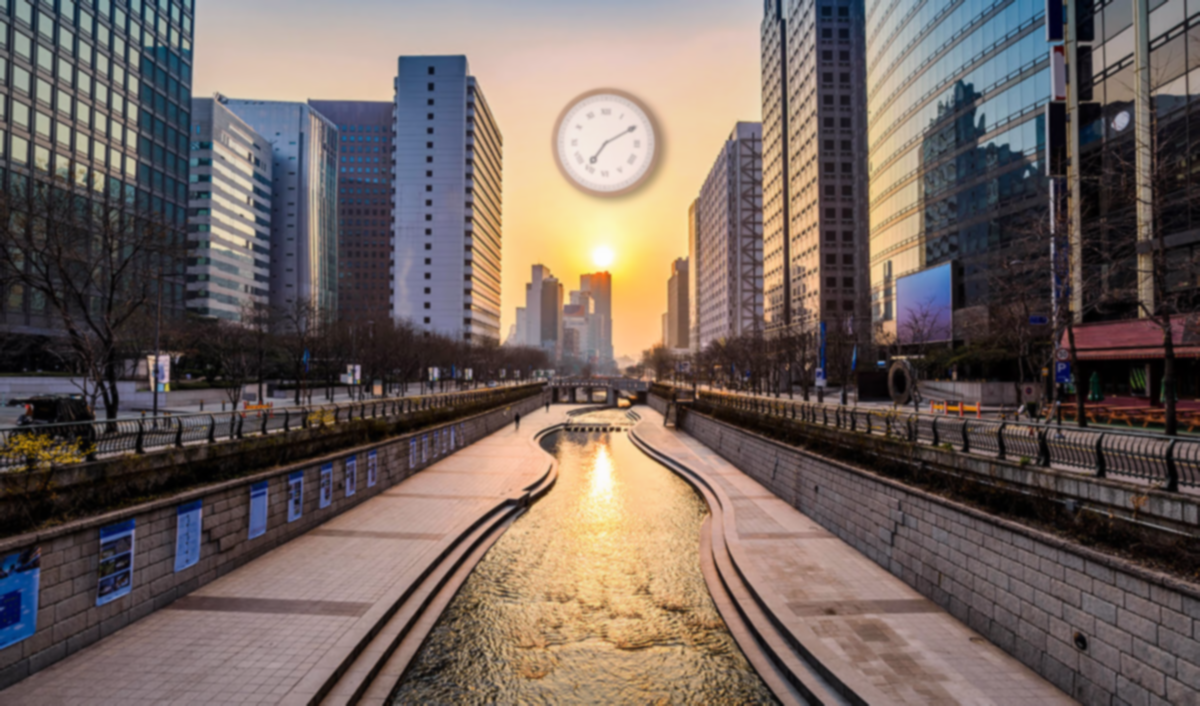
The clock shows h=7 m=10
